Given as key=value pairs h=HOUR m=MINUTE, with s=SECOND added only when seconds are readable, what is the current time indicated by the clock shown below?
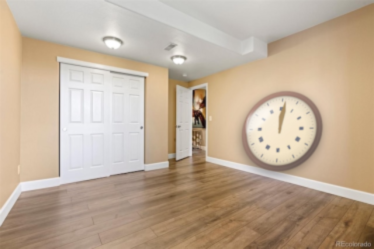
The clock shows h=12 m=1
